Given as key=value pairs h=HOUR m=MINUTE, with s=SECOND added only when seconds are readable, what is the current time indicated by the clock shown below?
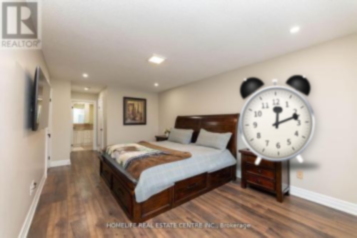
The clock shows h=12 m=12
